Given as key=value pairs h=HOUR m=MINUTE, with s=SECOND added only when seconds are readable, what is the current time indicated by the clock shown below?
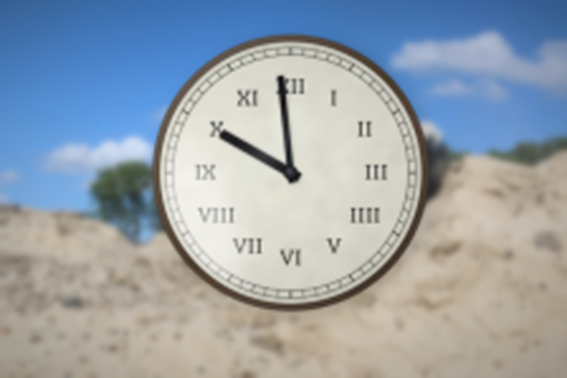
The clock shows h=9 m=59
